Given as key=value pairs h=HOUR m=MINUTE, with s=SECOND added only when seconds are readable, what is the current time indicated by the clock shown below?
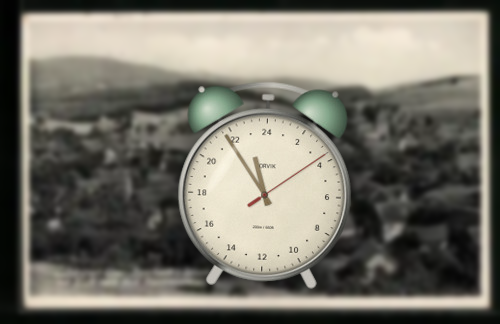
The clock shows h=22 m=54 s=9
